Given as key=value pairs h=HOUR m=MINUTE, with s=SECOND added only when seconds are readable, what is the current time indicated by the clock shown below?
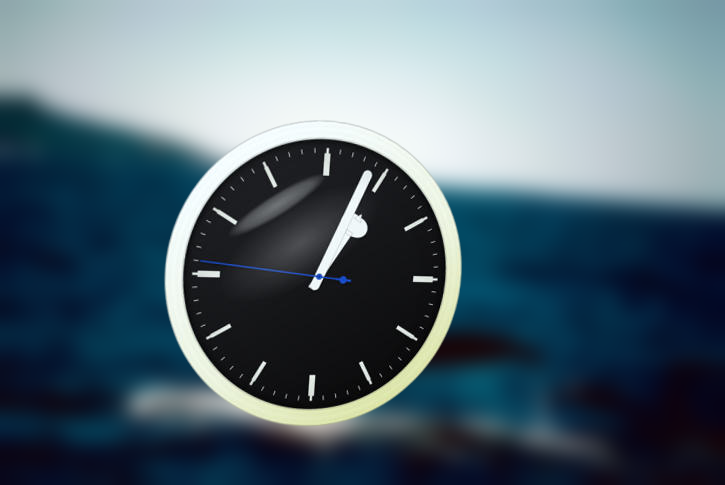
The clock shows h=1 m=3 s=46
